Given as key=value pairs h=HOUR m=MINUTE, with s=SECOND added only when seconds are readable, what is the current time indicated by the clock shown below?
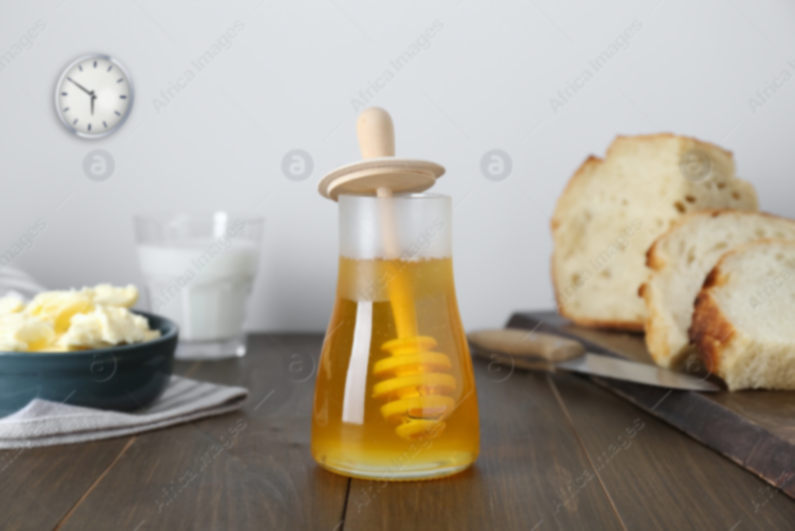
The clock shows h=5 m=50
